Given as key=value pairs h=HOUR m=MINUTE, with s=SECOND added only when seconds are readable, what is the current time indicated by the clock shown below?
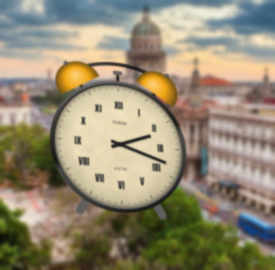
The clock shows h=2 m=18
